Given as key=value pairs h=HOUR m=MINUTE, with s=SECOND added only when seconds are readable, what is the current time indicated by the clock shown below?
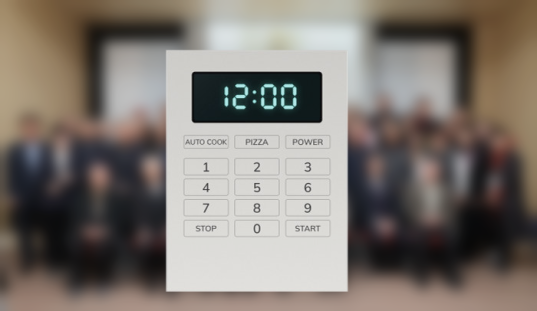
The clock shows h=12 m=0
